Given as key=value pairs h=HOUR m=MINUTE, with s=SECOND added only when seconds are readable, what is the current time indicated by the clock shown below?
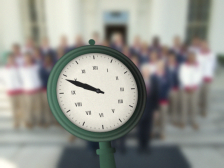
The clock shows h=9 m=49
